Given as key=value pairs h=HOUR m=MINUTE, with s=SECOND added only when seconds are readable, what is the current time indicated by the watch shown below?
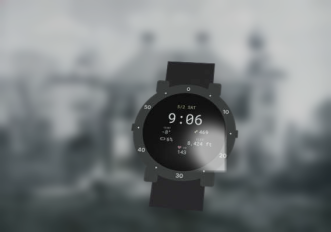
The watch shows h=9 m=6
